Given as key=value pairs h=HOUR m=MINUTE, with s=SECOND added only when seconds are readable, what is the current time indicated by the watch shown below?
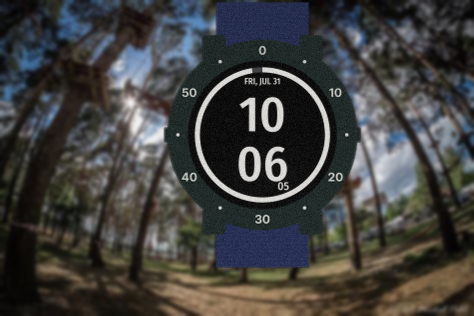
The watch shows h=10 m=6 s=5
